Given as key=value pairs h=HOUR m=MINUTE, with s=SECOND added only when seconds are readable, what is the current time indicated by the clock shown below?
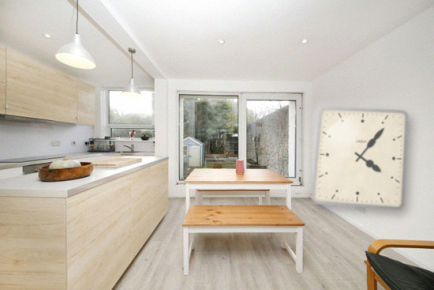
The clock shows h=4 m=6
